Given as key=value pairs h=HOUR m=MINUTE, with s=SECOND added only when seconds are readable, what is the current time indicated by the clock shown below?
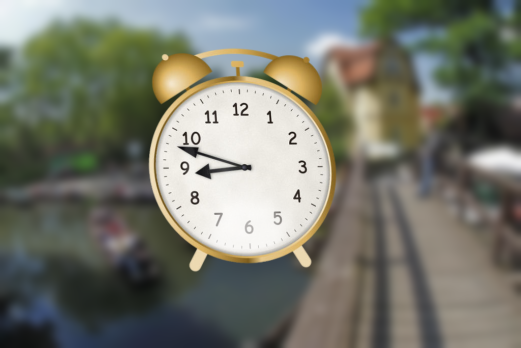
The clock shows h=8 m=48
